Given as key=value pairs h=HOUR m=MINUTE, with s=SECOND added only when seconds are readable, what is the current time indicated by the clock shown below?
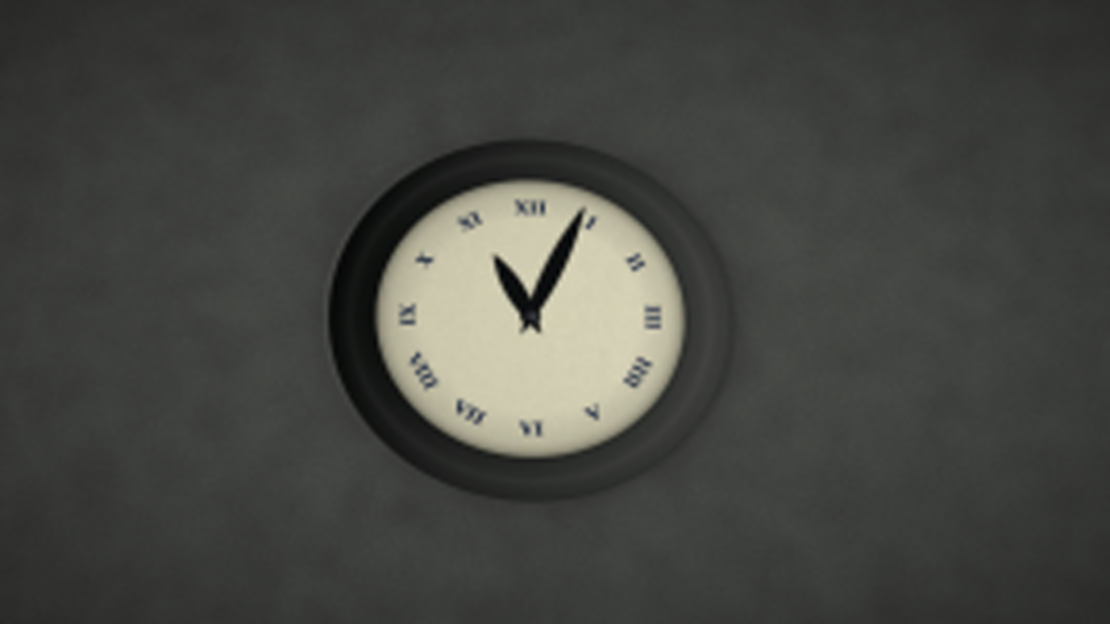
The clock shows h=11 m=4
